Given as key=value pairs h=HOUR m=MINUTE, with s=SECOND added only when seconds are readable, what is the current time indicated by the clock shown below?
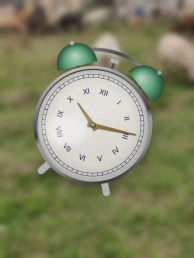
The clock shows h=10 m=14
